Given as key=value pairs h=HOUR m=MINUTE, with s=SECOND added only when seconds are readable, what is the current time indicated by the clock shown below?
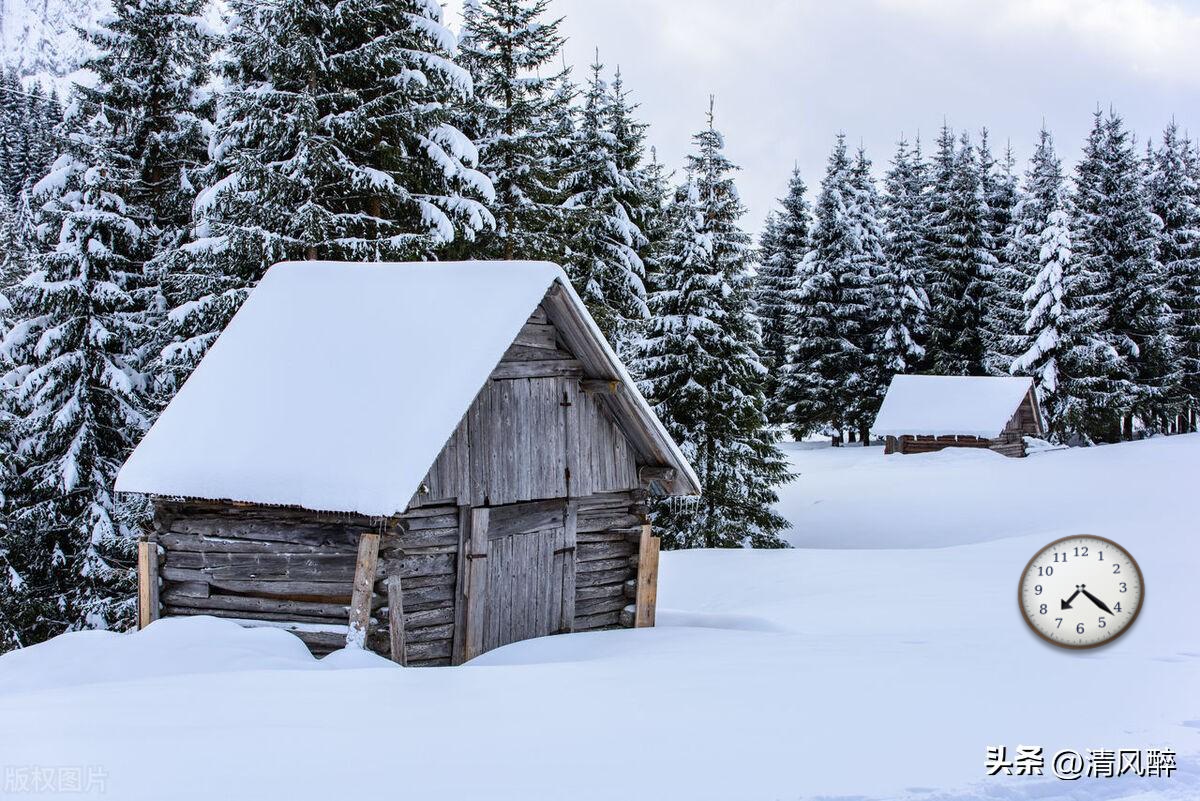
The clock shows h=7 m=22
